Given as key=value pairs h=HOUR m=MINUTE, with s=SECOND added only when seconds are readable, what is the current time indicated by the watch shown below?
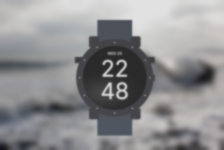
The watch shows h=22 m=48
